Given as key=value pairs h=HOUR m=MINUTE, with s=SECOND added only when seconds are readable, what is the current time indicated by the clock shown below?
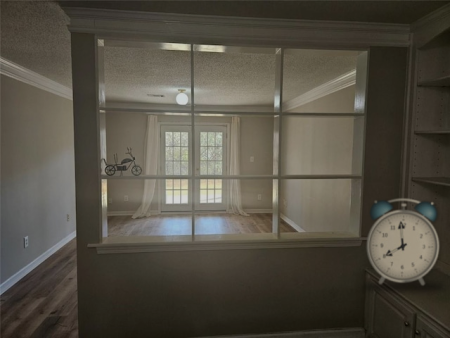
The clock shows h=7 m=59
